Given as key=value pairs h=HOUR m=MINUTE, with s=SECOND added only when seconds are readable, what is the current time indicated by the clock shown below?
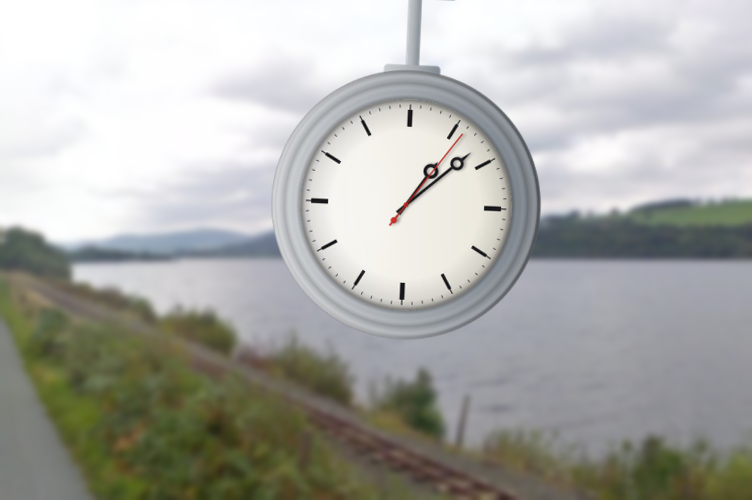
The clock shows h=1 m=8 s=6
